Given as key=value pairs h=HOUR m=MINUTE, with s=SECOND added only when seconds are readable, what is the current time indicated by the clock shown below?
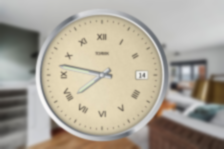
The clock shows h=7 m=47
